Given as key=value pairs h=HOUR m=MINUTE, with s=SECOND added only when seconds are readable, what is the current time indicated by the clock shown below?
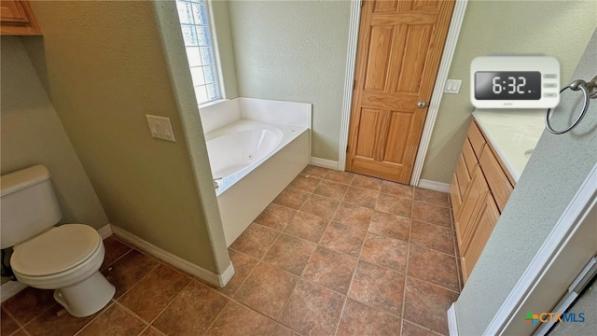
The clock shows h=6 m=32
